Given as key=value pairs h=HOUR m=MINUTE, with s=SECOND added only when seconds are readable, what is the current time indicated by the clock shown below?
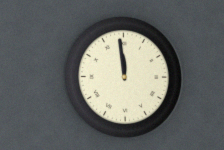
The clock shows h=11 m=59
